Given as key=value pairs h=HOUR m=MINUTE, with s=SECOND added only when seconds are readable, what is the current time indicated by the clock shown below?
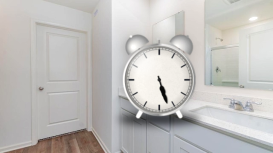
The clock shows h=5 m=27
